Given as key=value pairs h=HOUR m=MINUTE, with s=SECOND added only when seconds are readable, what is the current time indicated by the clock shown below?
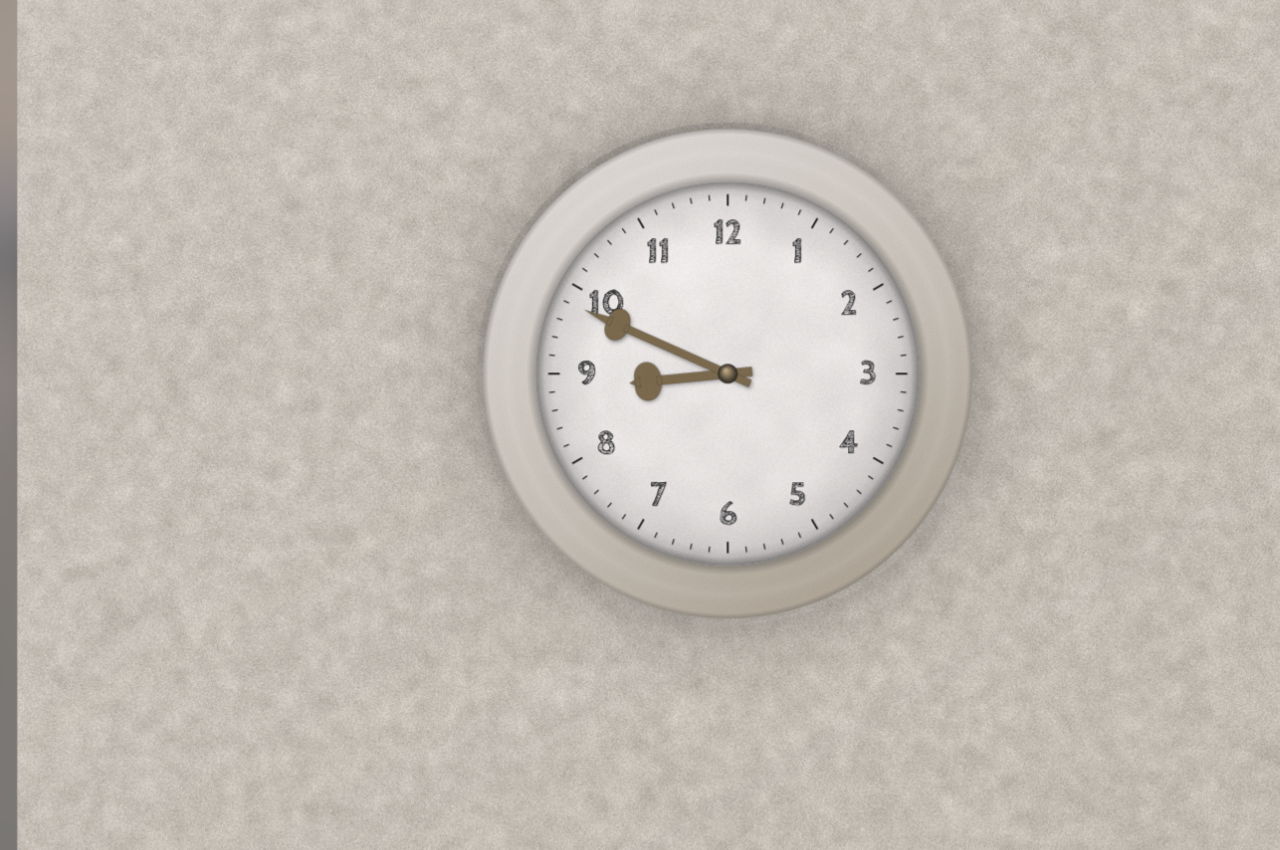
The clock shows h=8 m=49
